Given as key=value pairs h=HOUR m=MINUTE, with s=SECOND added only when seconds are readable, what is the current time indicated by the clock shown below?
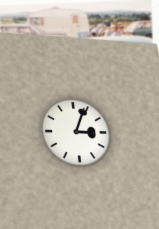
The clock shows h=3 m=4
